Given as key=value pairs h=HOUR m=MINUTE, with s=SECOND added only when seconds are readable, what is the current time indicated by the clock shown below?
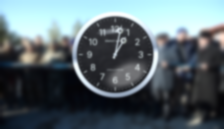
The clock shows h=1 m=2
